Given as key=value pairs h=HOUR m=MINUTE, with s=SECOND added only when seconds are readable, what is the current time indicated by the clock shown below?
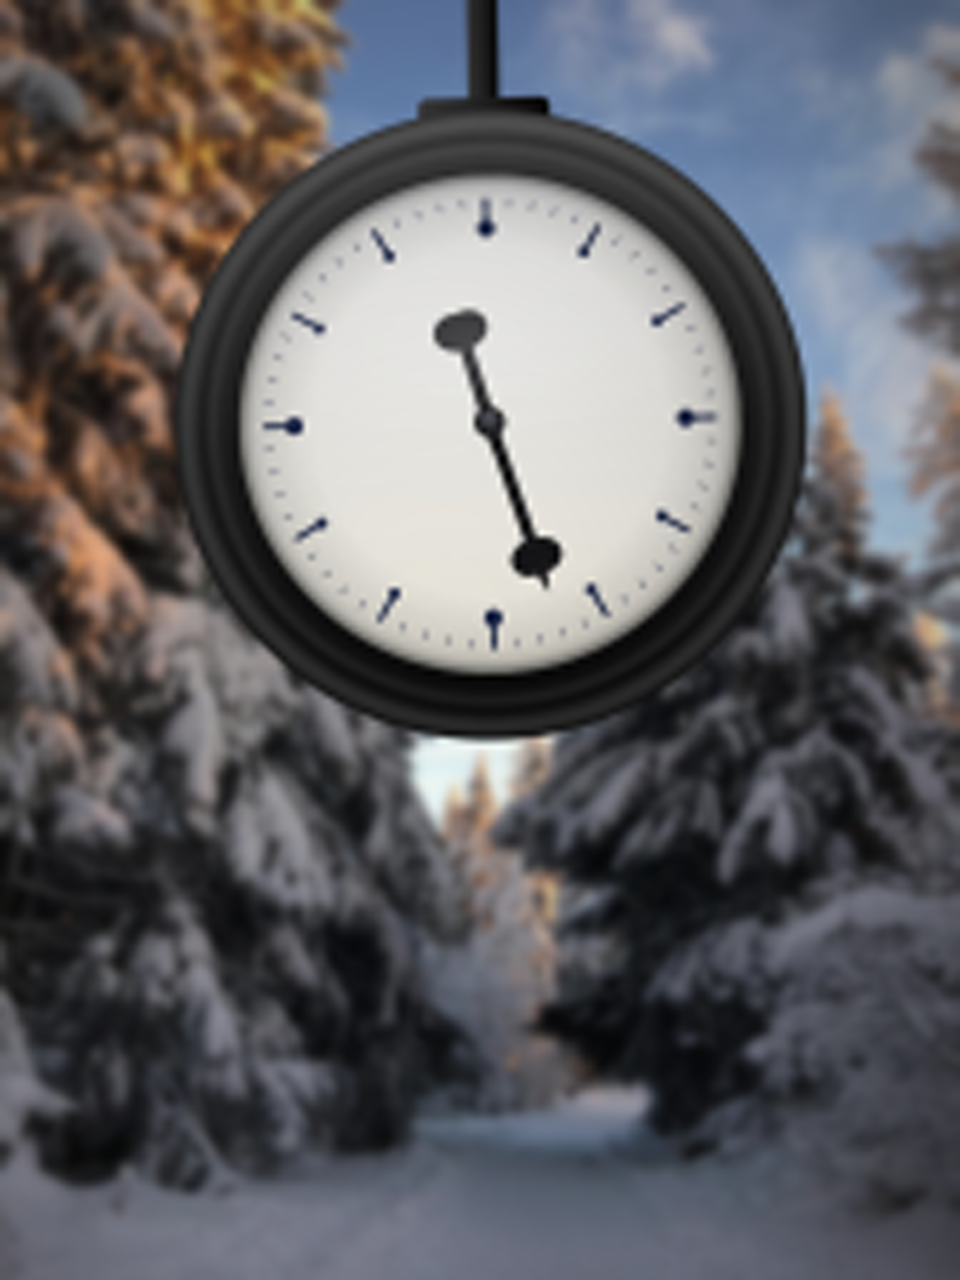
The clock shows h=11 m=27
